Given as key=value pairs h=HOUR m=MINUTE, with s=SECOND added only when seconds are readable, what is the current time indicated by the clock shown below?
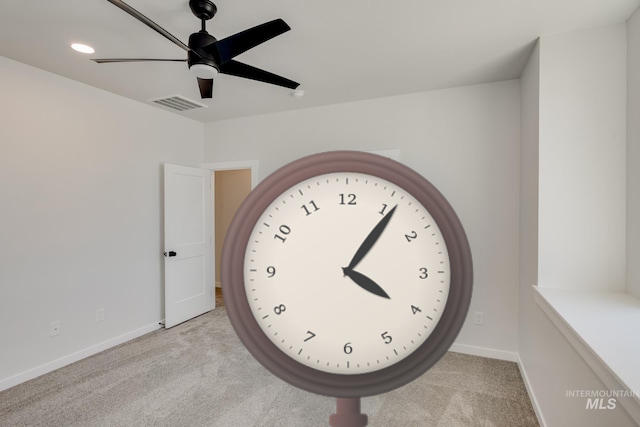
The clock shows h=4 m=6
